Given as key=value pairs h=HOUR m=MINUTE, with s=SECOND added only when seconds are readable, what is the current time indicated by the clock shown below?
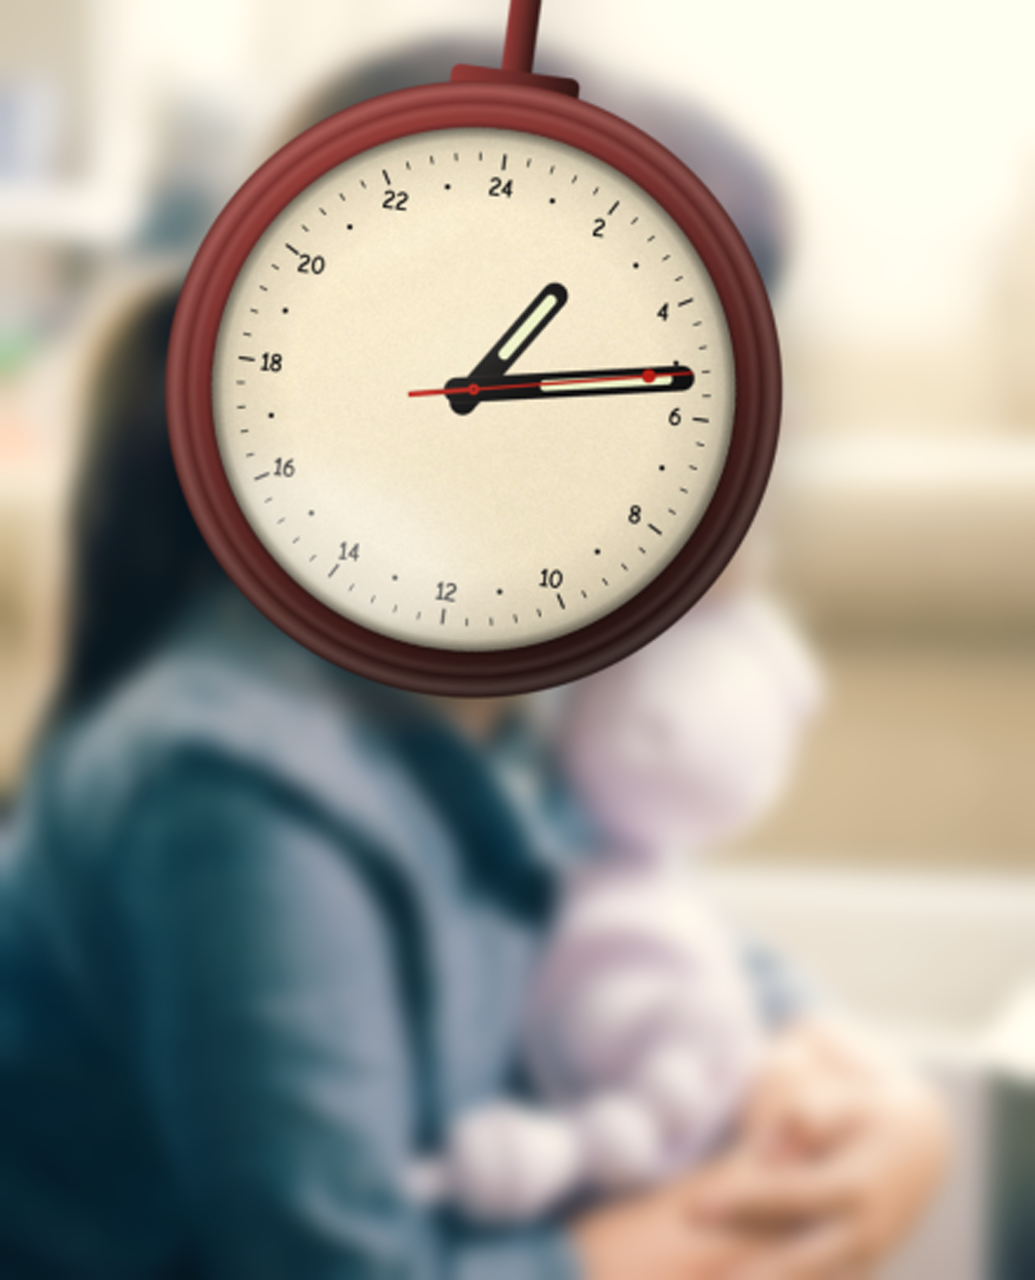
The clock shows h=2 m=13 s=13
